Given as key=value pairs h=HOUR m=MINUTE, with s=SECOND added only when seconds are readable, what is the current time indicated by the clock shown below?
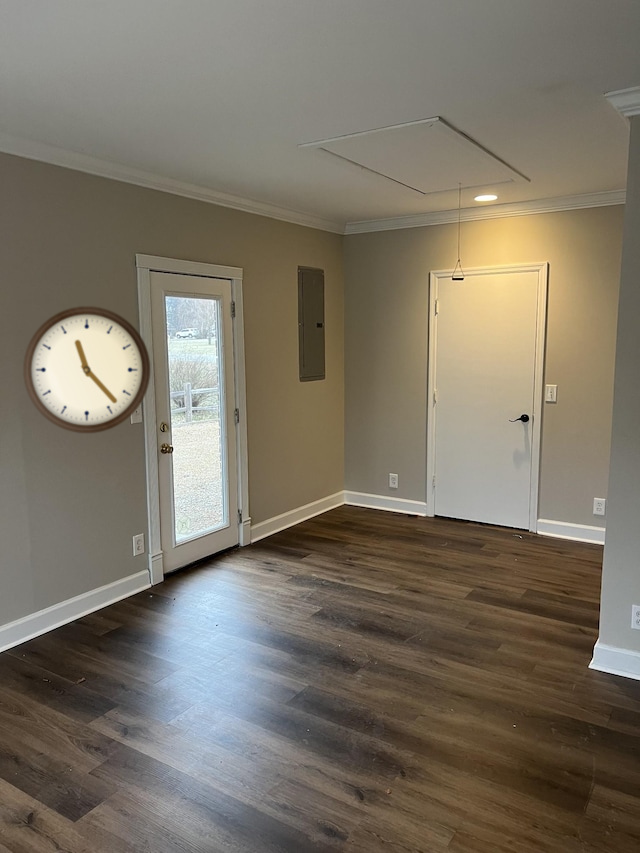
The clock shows h=11 m=23
